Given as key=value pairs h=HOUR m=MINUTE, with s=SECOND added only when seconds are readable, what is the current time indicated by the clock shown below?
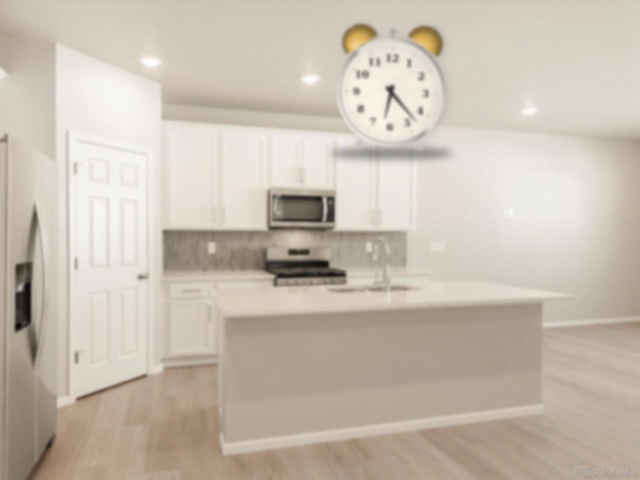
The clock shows h=6 m=23
